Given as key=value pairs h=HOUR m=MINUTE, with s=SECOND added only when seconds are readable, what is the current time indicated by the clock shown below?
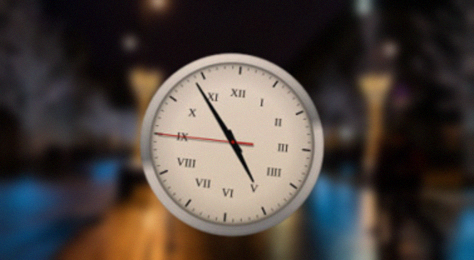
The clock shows h=4 m=53 s=45
